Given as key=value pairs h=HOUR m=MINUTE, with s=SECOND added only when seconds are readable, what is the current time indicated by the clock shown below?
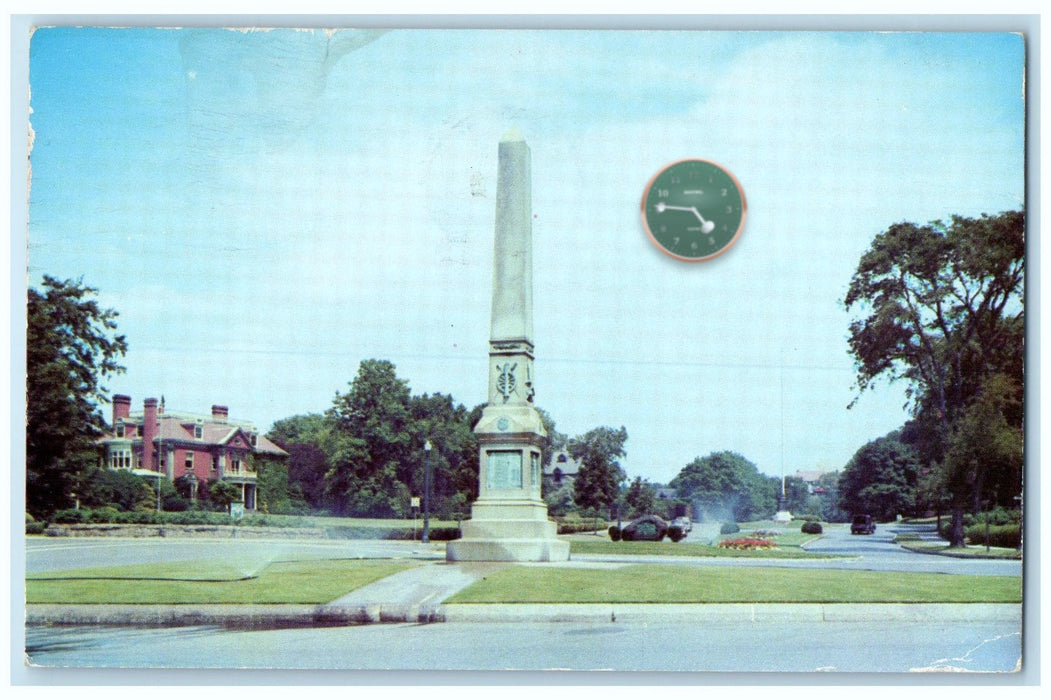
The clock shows h=4 m=46
